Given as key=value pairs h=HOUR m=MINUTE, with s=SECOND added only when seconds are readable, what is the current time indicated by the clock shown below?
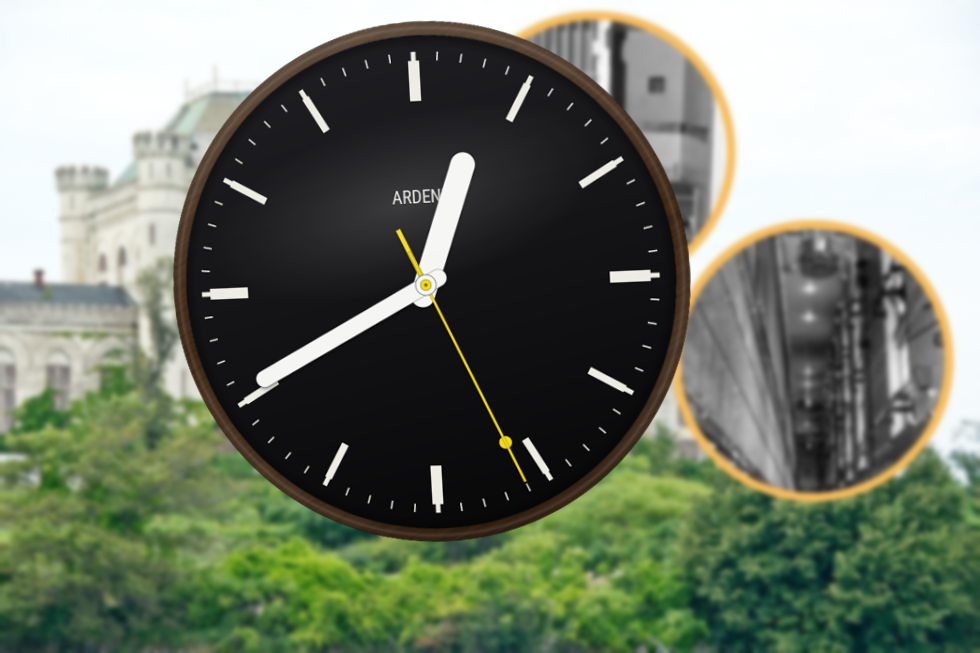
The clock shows h=12 m=40 s=26
